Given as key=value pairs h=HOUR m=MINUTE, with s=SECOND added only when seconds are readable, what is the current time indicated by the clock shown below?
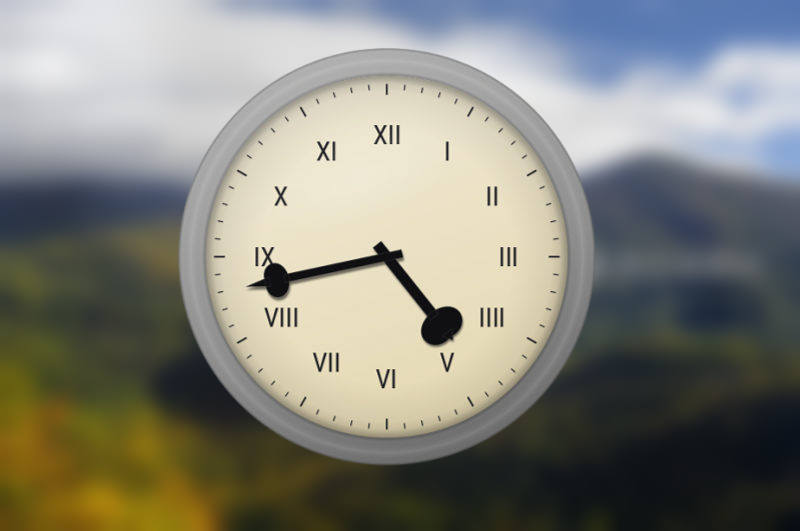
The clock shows h=4 m=43
